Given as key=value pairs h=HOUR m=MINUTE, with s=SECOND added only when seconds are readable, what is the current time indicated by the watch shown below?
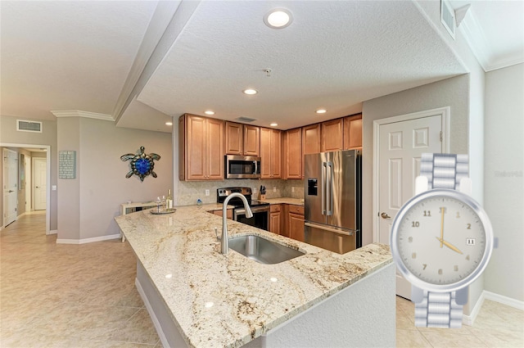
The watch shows h=4 m=0
